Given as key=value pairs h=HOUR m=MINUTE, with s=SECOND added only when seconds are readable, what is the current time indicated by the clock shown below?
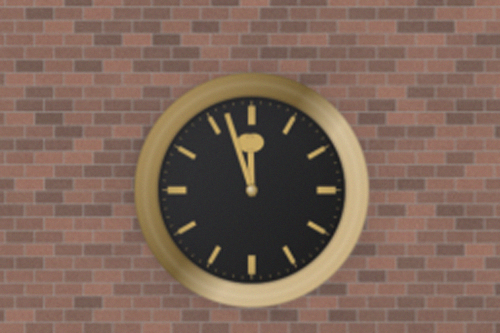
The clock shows h=11 m=57
